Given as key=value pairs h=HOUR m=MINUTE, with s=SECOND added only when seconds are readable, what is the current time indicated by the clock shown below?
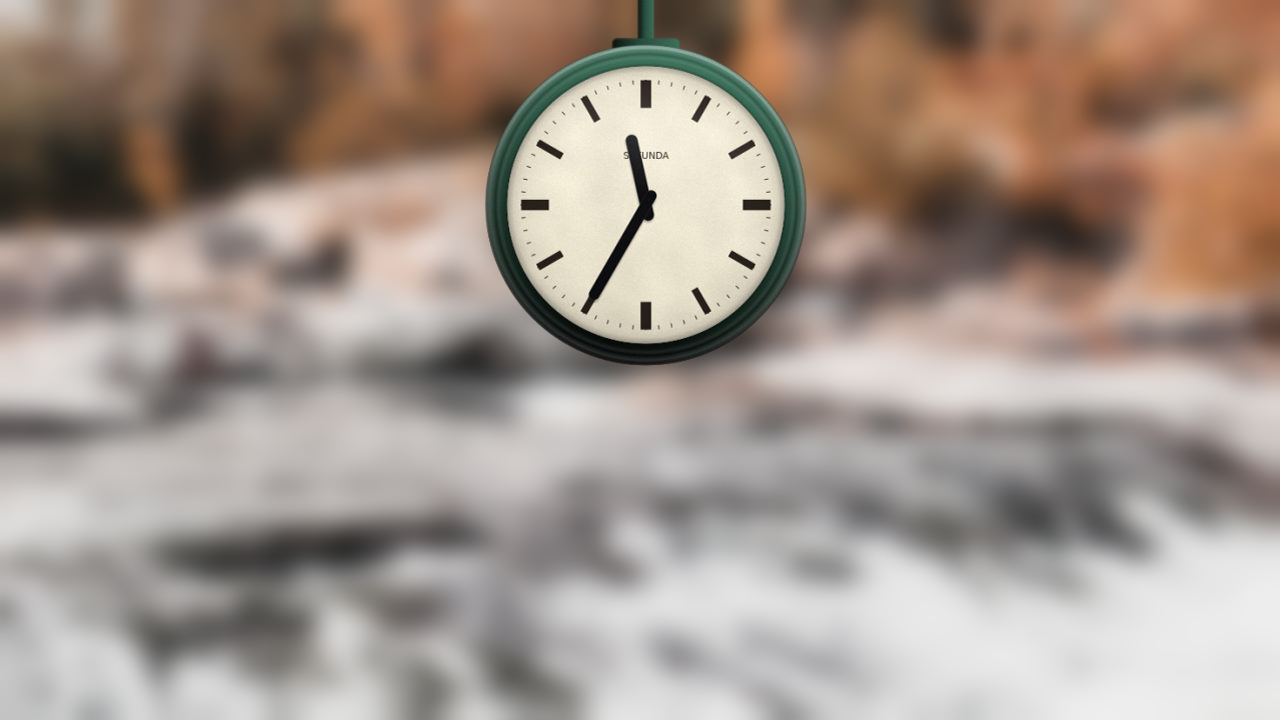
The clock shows h=11 m=35
